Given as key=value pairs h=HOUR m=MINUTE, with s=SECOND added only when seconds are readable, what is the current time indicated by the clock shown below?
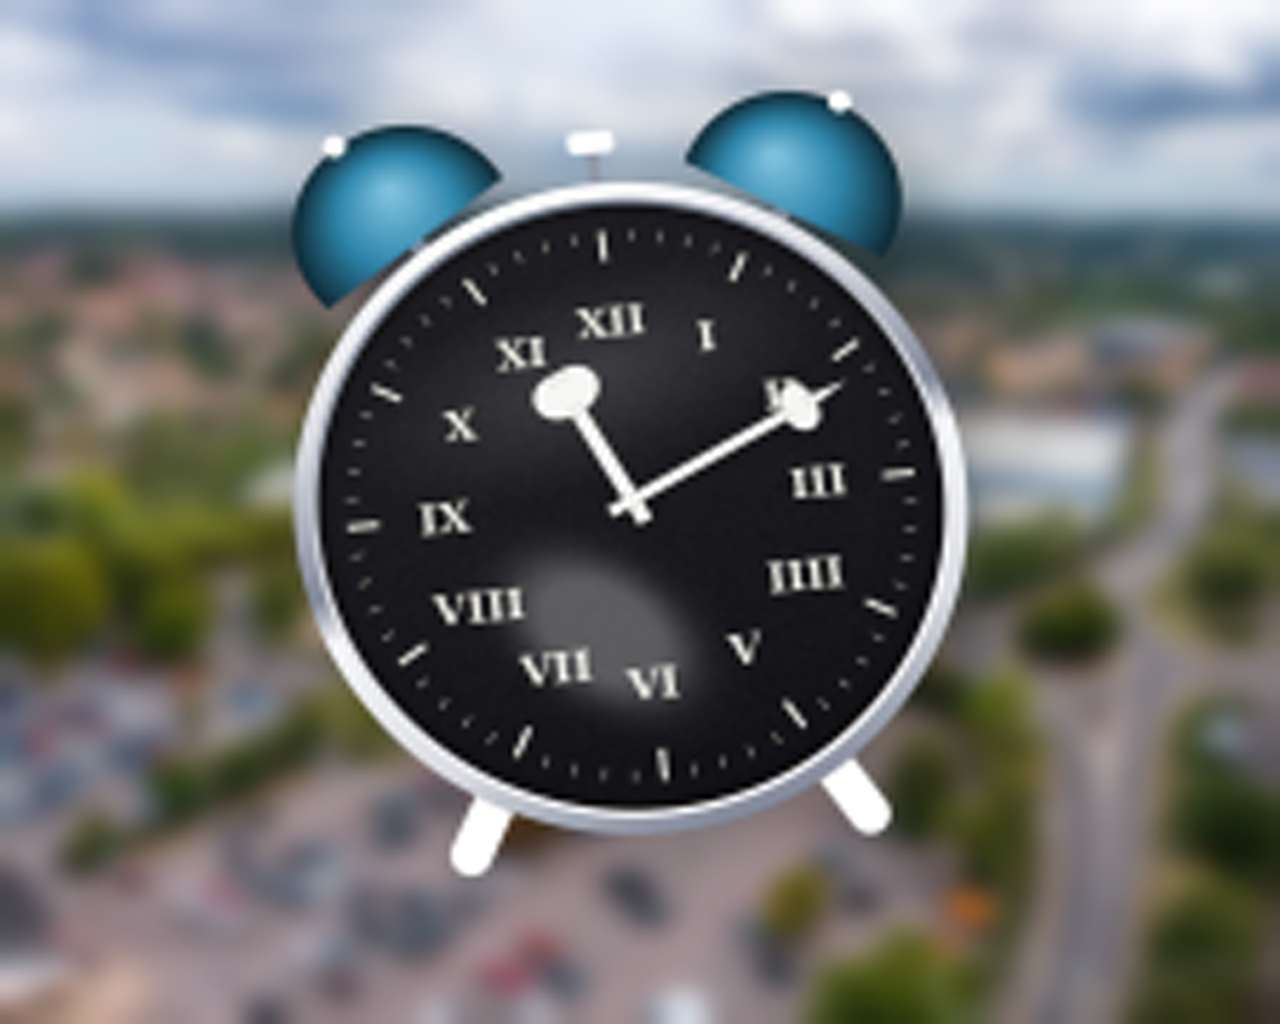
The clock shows h=11 m=11
